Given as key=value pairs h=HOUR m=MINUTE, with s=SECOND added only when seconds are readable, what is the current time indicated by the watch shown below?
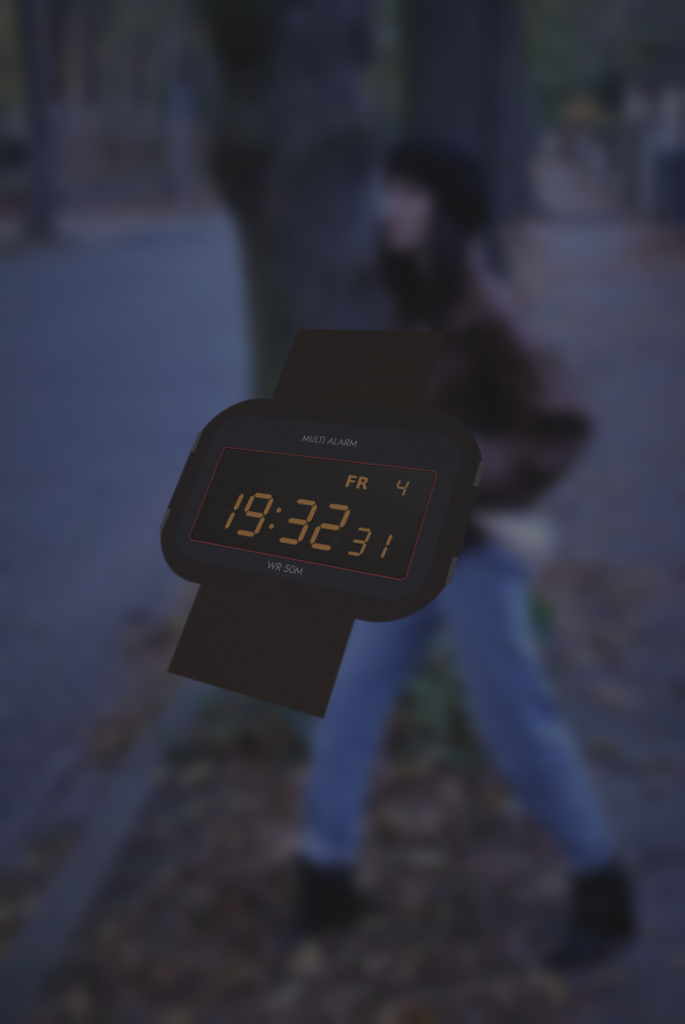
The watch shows h=19 m=32 s=31
